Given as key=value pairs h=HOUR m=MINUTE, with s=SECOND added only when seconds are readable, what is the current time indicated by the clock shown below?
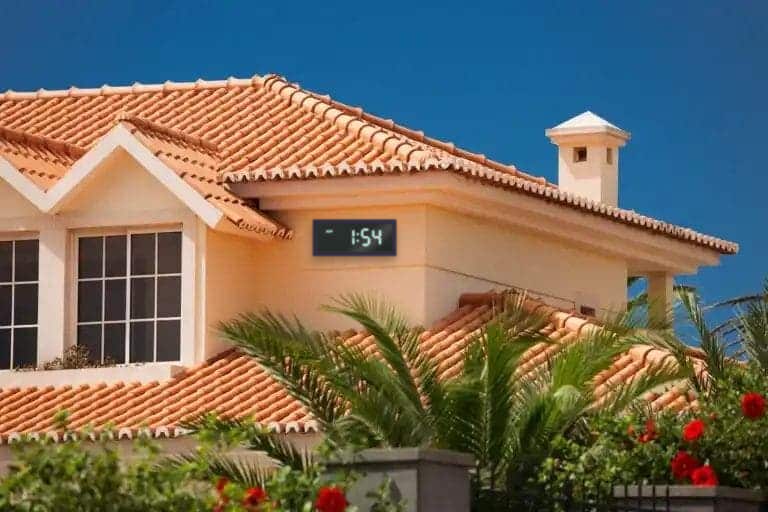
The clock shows h=1 m=54
